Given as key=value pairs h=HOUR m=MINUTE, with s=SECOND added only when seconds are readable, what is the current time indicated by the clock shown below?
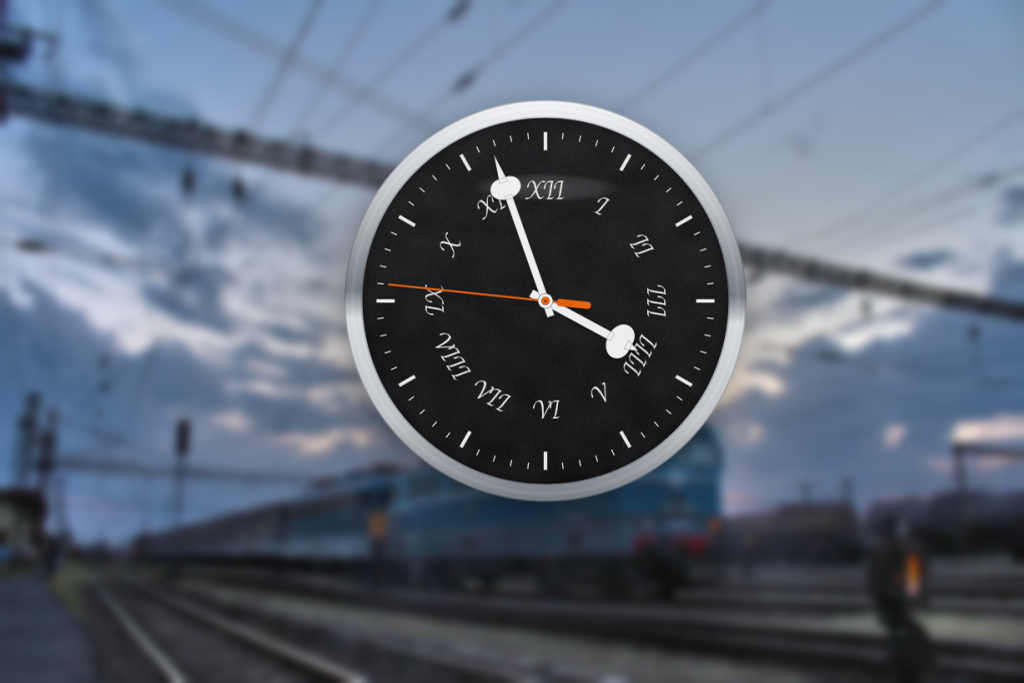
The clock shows h=3 m=56 s=46
